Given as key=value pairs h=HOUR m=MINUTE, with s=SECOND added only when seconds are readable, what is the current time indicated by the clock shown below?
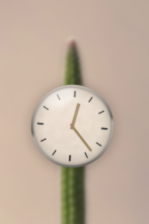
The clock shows h=12 m=23
